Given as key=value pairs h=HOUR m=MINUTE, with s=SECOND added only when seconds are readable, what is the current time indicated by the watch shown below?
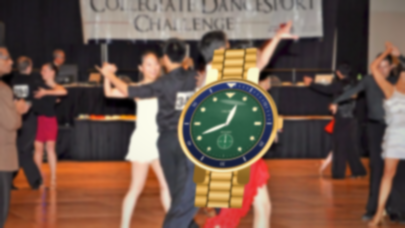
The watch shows h=12 m=41
